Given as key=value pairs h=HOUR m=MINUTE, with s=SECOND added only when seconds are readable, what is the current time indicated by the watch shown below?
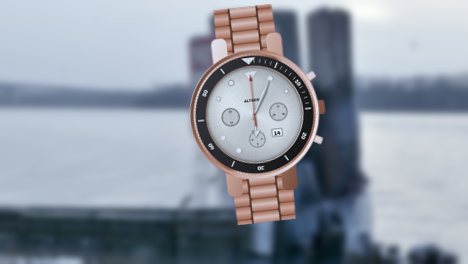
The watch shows h=6 m=5
